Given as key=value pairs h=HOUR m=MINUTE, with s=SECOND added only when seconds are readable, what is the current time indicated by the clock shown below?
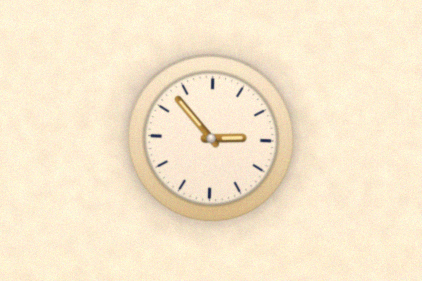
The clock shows h=2 m=53
